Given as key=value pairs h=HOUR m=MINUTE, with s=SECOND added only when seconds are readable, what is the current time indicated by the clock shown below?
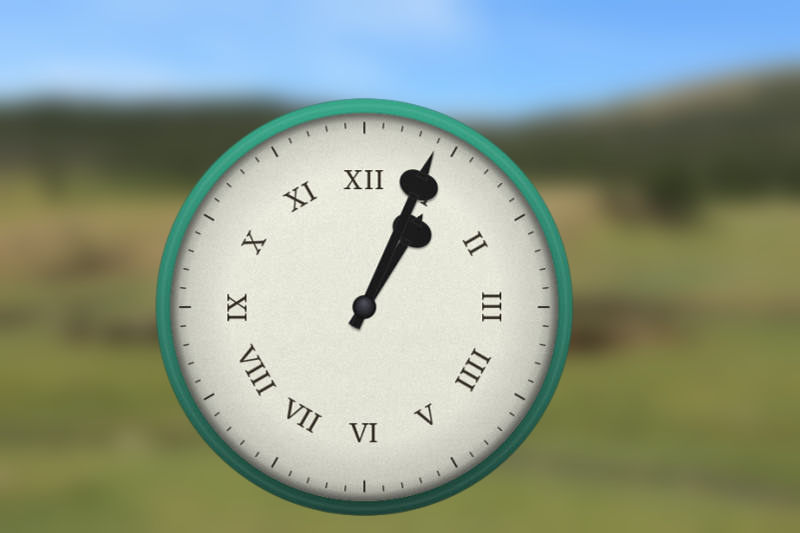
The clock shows h=1 m=4
